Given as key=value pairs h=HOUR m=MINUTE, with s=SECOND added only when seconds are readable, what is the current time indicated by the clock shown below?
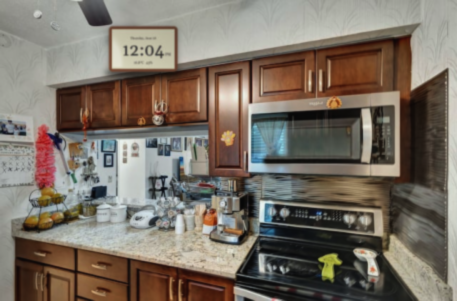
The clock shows h=12 m=4
